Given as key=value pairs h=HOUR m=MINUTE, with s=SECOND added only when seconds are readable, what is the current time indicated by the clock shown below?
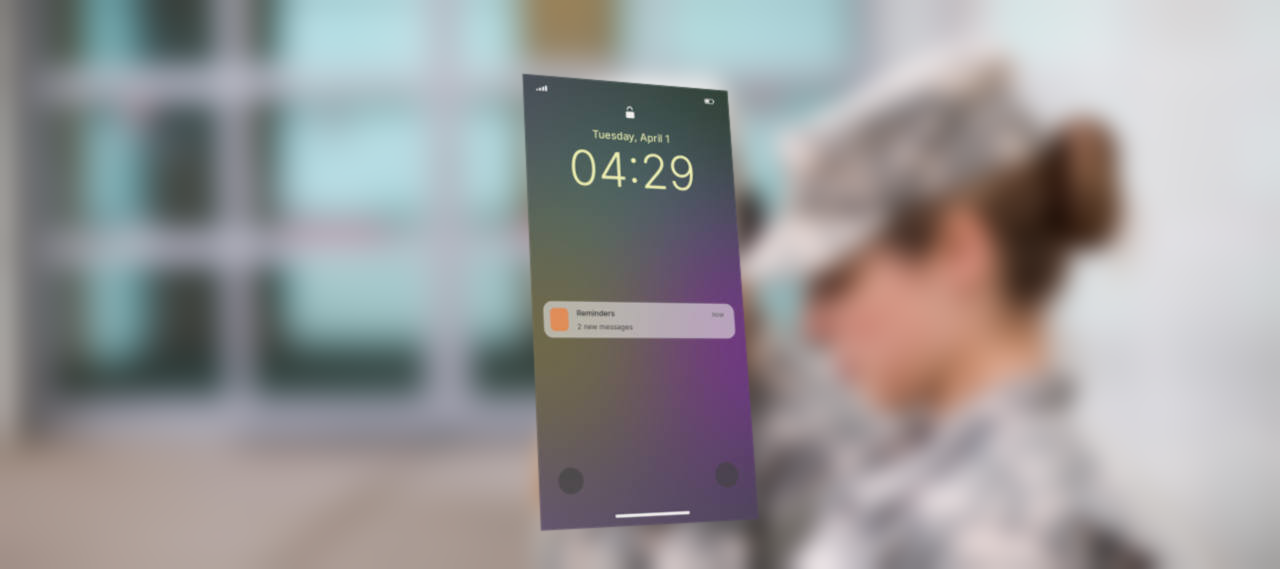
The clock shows h=4 m=29
